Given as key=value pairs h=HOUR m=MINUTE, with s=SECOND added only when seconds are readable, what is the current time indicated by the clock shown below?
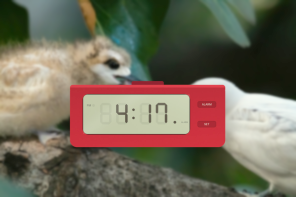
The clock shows h=4 m=17
